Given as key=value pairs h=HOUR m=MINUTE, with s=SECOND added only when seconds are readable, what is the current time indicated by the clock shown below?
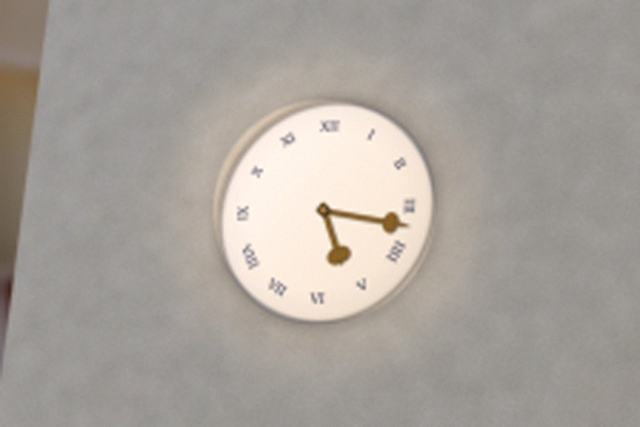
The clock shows h=5 m=17
